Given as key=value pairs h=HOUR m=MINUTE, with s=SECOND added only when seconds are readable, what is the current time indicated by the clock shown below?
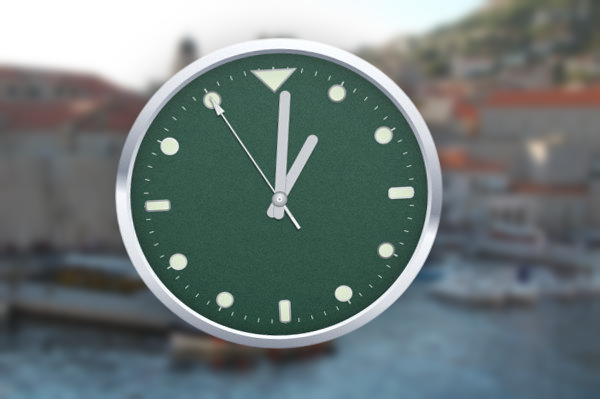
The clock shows h=1 m=0 s=55
